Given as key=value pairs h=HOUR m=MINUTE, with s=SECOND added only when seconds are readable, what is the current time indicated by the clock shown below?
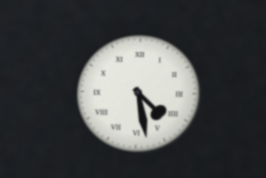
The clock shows h=4 m=28
